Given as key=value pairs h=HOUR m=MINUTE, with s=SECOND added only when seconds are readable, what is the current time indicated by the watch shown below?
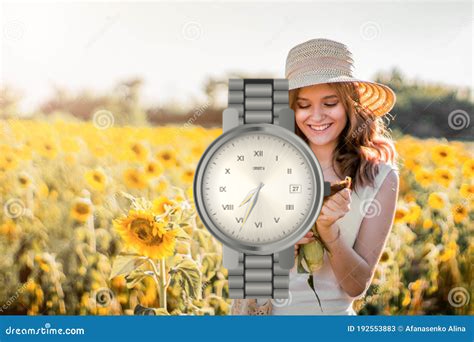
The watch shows h=7 m=34
